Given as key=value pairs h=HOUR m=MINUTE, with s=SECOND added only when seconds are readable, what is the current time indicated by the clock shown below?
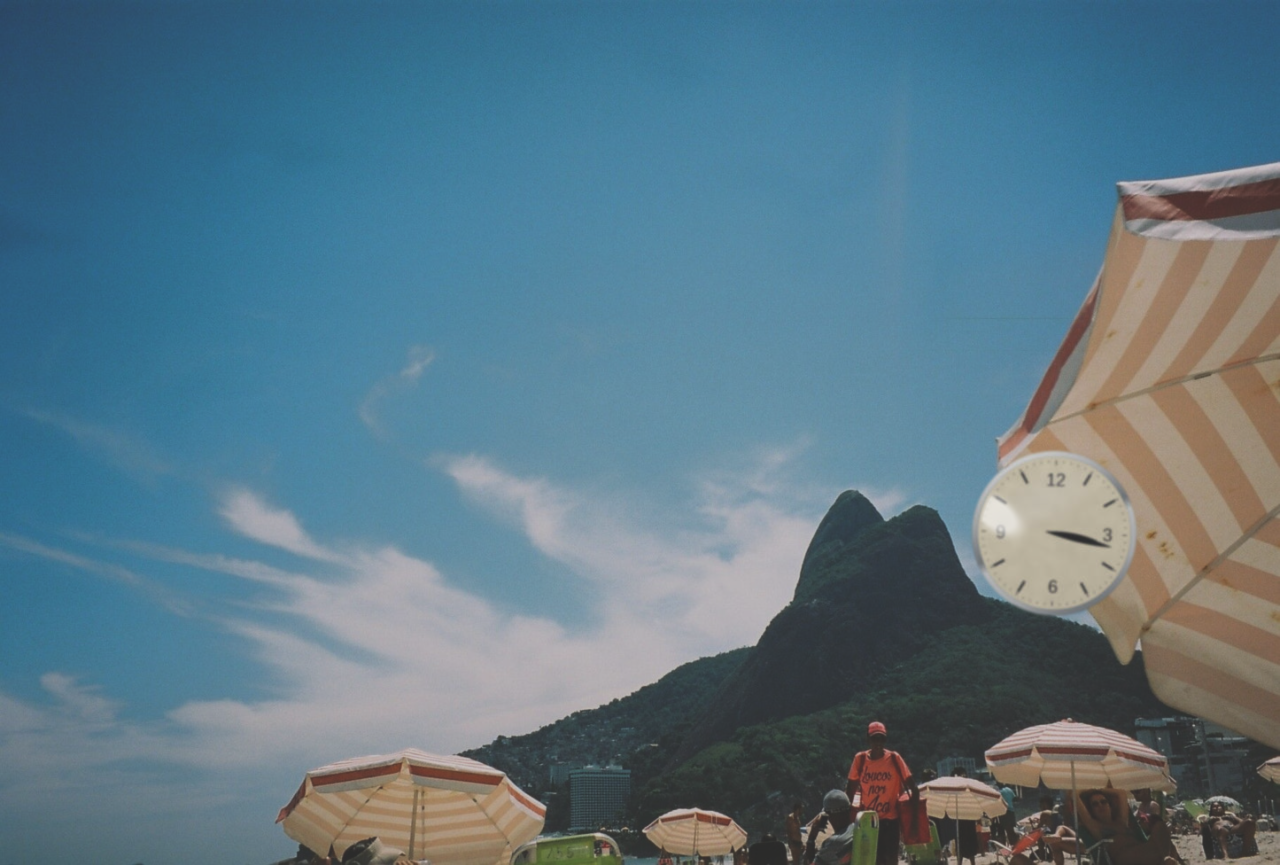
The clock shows h=3 m=17
